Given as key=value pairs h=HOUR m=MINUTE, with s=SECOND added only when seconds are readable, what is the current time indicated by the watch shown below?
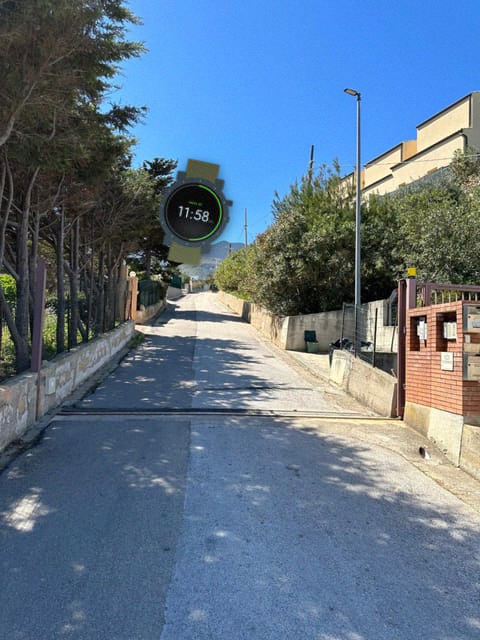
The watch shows h=11 m=58
